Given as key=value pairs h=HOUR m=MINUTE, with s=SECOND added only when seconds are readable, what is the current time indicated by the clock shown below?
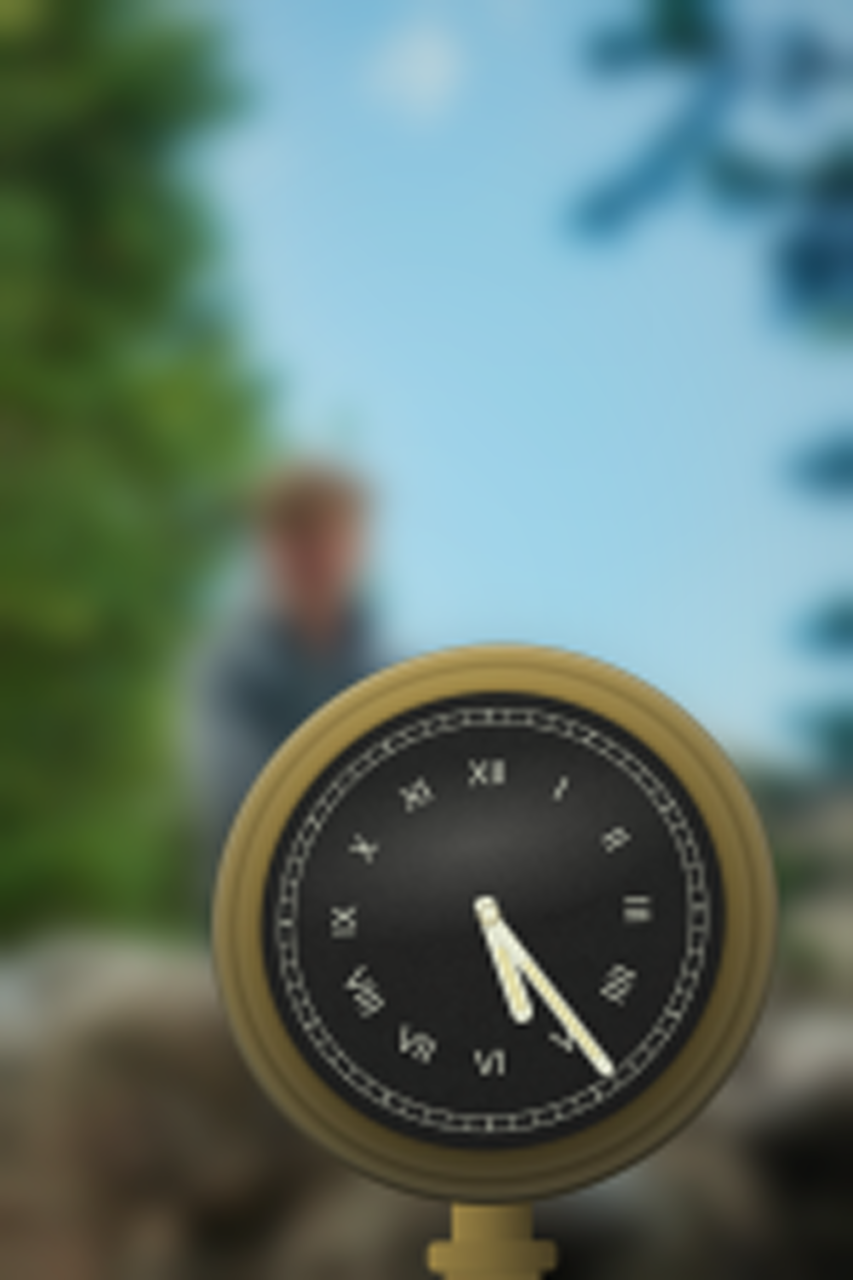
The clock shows h=5 m=24
